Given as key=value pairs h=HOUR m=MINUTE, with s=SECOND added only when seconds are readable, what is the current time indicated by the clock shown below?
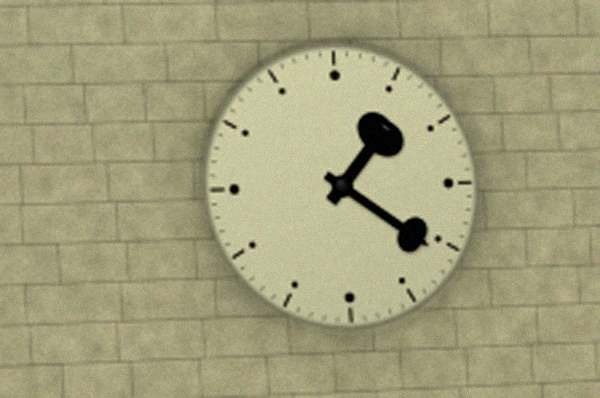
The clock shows h=1 m=21
